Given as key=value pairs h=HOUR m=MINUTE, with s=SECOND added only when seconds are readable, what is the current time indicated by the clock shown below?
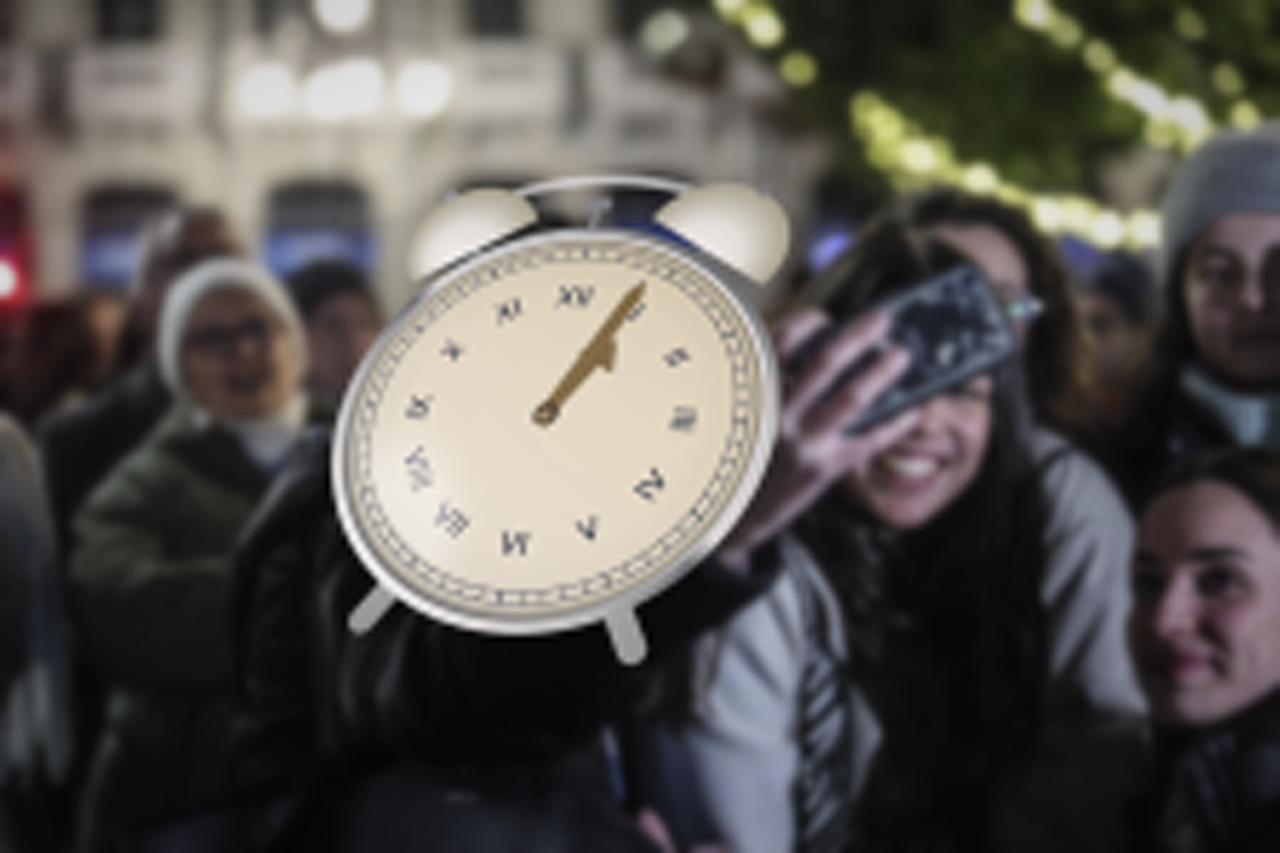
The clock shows h=1 m=4
